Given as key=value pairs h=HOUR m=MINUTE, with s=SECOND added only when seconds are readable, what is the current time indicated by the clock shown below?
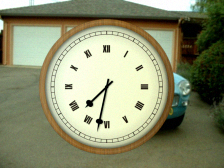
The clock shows h=7 m=32
